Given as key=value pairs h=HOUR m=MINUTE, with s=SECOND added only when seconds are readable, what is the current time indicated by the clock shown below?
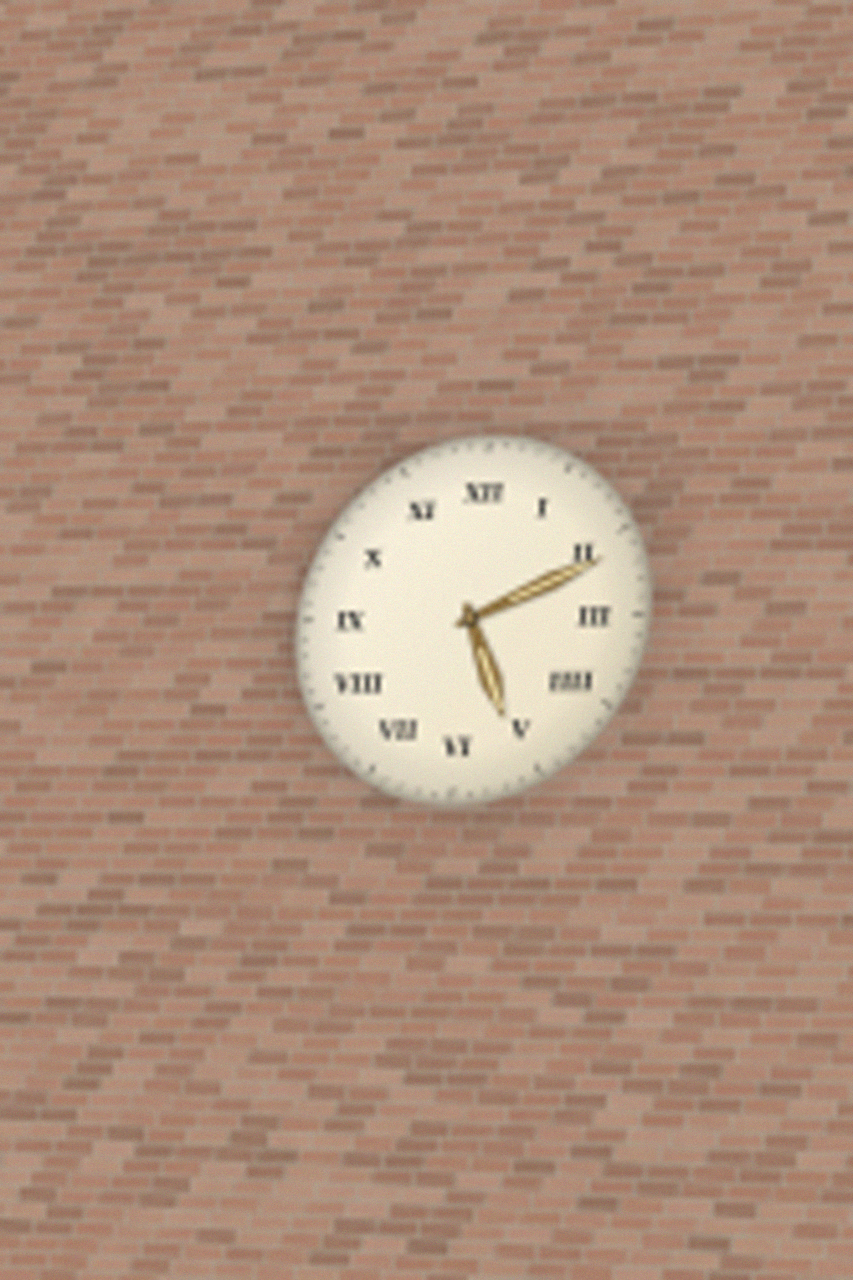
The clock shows h=5 m=11
